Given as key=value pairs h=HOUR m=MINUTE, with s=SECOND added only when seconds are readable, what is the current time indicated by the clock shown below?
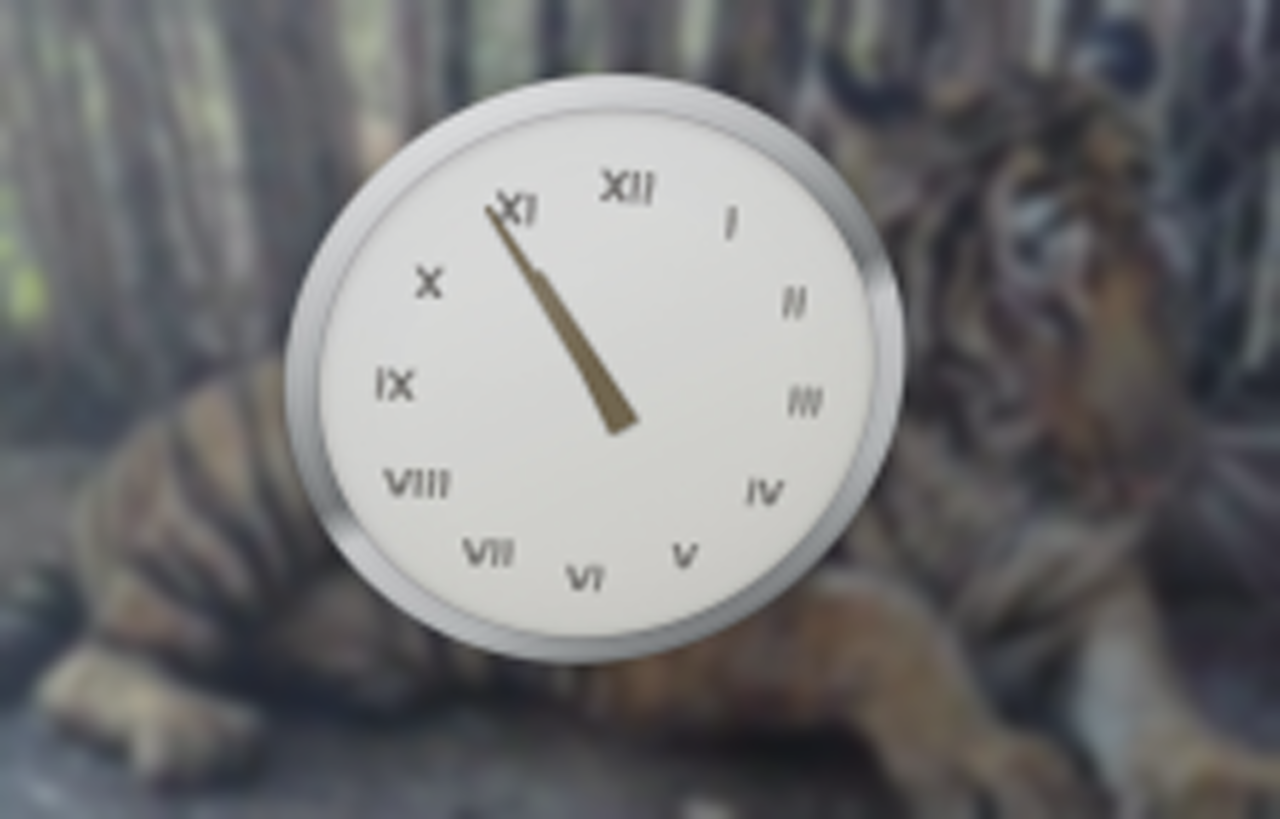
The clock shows h=10 m=54
